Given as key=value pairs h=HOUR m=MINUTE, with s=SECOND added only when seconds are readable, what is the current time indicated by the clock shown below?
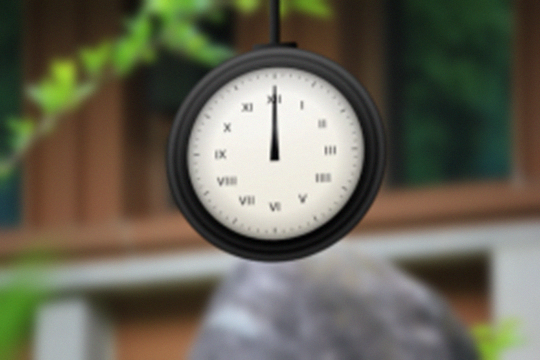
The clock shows h=12 m=0
